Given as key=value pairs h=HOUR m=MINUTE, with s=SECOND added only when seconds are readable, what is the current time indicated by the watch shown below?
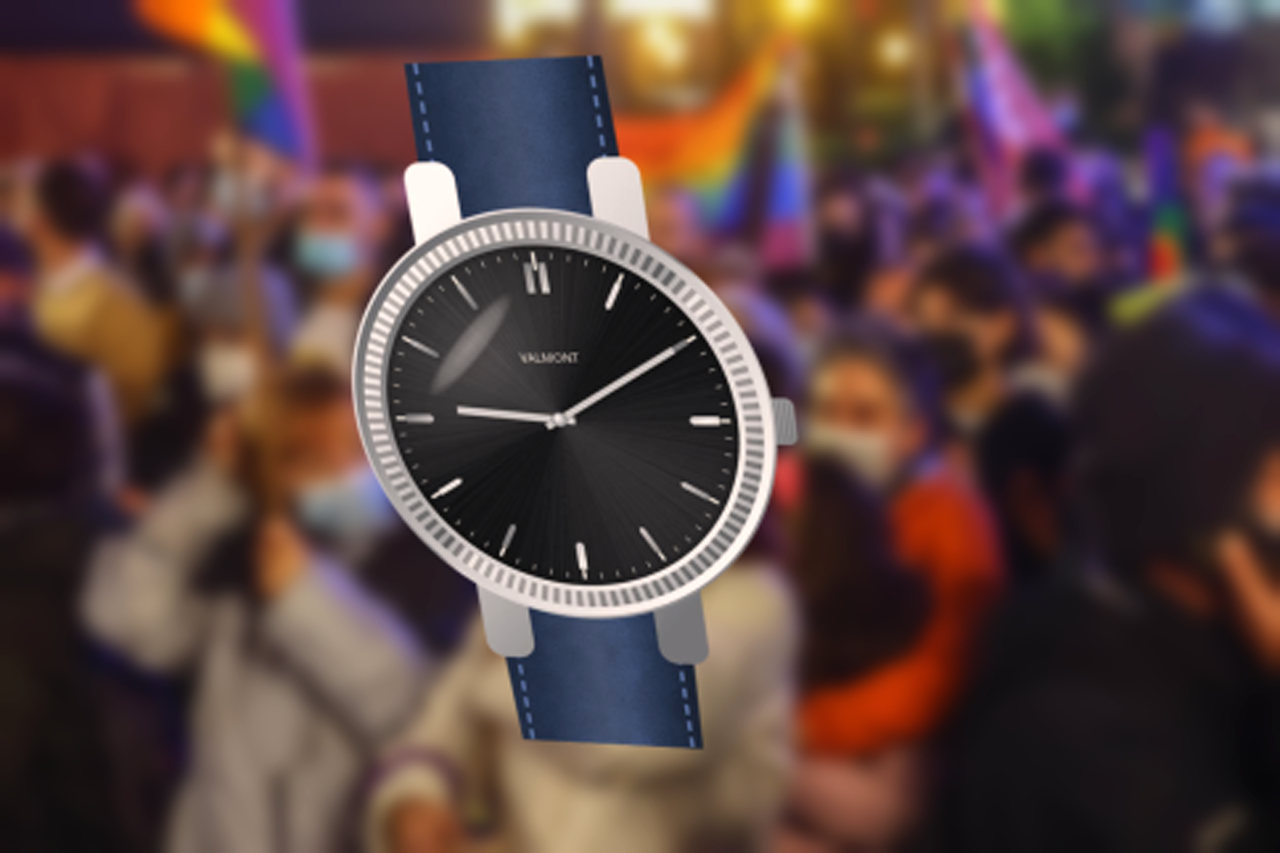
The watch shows h=9 m=10
